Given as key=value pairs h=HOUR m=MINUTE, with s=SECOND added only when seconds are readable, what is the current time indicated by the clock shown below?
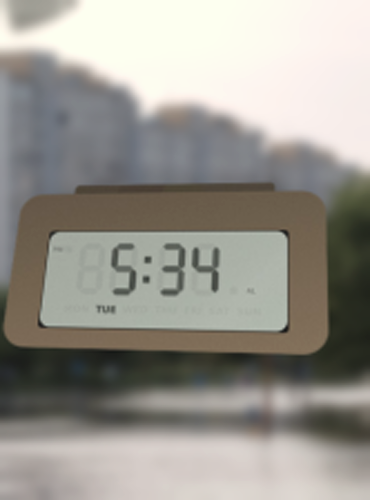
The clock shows h=5 m=34
